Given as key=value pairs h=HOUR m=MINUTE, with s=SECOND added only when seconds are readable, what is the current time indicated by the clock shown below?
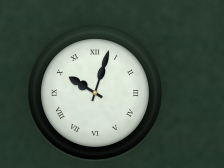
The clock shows h=10 m=3
